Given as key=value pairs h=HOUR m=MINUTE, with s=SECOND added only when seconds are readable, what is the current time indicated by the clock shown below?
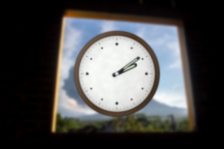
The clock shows h=2 m=9
